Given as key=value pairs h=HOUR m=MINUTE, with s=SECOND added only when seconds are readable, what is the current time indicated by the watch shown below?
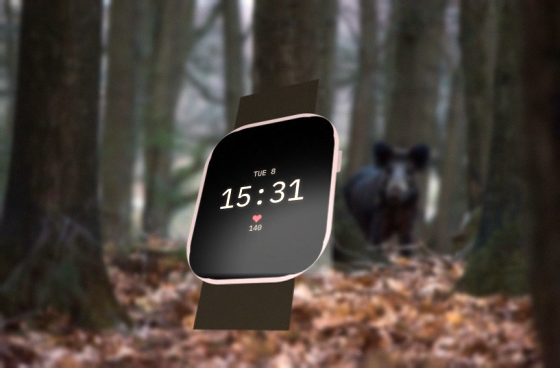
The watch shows h=15 m=31
